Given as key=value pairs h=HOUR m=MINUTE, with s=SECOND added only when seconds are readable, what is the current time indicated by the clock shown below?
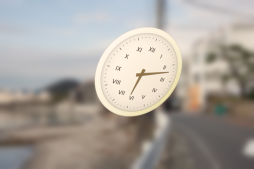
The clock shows h=6 m=12
